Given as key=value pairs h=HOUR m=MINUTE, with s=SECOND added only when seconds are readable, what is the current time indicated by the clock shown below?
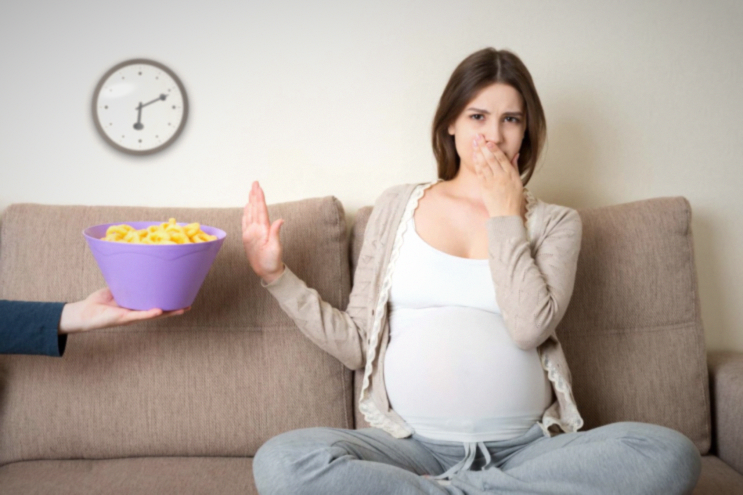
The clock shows h=6 m=11
